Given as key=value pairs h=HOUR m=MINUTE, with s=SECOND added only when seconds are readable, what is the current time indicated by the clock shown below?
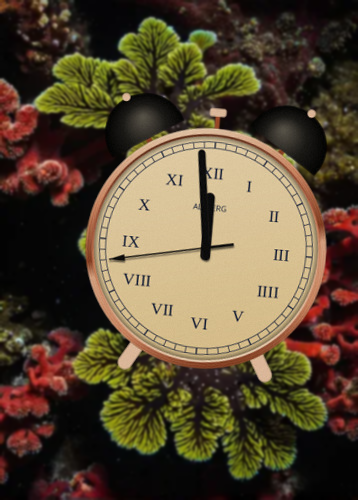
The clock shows h=11 m=58 s=43
